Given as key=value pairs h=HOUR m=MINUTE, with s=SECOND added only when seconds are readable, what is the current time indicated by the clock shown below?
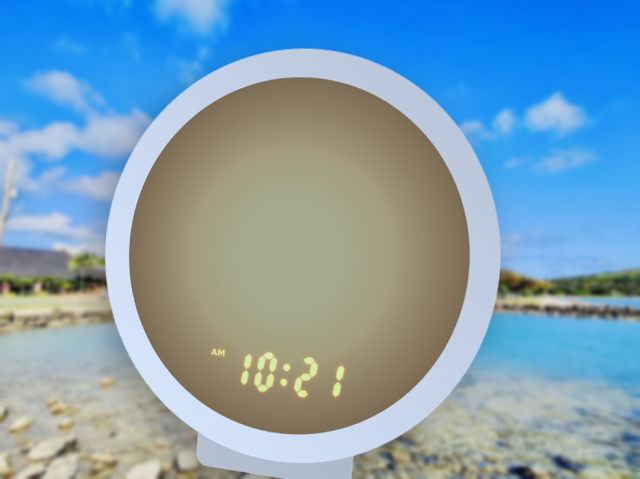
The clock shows h=10 m=21
